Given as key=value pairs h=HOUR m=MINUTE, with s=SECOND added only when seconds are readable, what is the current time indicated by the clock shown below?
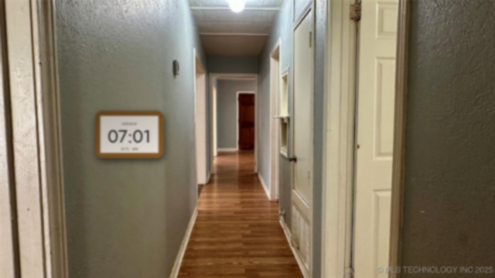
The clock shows h=7 m=1
